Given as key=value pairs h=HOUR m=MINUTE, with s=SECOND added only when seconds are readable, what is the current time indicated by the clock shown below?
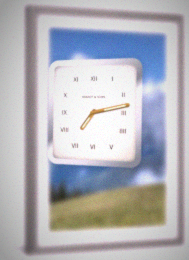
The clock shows h=7 m=13
